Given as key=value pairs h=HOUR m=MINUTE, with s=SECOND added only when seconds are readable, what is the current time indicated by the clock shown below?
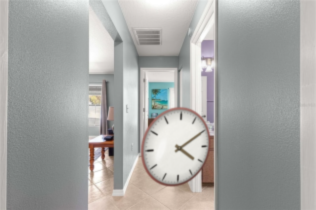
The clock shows h=4 m=10
